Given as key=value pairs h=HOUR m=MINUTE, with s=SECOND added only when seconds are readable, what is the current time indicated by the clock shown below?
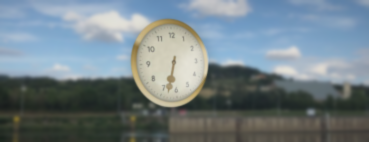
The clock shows h=6 m=33
